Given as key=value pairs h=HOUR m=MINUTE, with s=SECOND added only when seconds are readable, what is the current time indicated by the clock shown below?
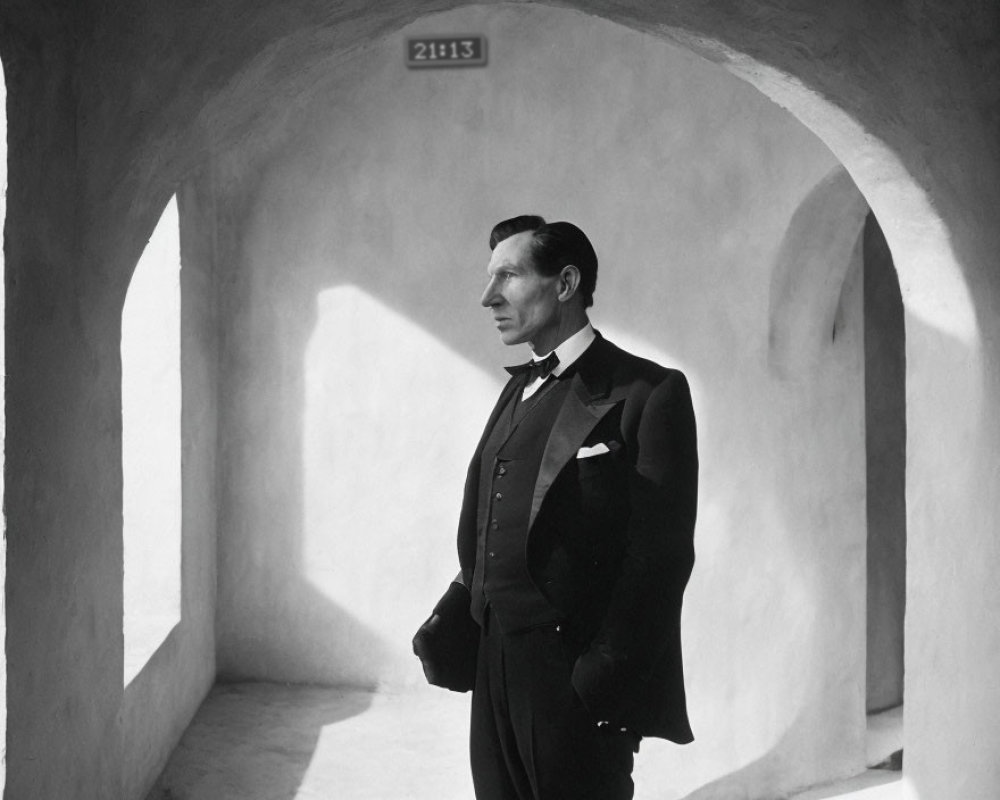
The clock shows h=21 m=13
